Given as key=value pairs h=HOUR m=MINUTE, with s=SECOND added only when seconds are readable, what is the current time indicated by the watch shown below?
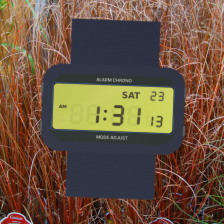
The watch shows h=1 m=31 s=13
